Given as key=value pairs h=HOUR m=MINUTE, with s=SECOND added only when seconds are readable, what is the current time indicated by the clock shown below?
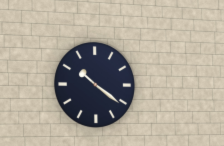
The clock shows h=10 m=21
